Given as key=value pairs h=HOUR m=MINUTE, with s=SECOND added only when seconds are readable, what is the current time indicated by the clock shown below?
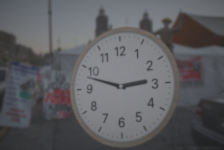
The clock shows h=2 m=48
